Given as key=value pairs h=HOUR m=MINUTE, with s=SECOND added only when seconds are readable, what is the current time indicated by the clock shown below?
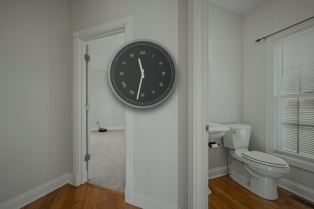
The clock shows h=11 m=32
